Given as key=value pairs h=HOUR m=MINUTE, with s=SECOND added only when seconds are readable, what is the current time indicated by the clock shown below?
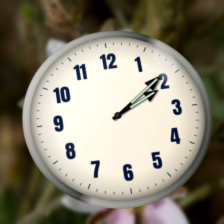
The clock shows h=2 m=9
